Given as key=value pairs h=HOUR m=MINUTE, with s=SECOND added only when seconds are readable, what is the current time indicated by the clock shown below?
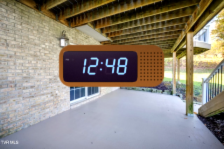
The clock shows h=12 m=48
